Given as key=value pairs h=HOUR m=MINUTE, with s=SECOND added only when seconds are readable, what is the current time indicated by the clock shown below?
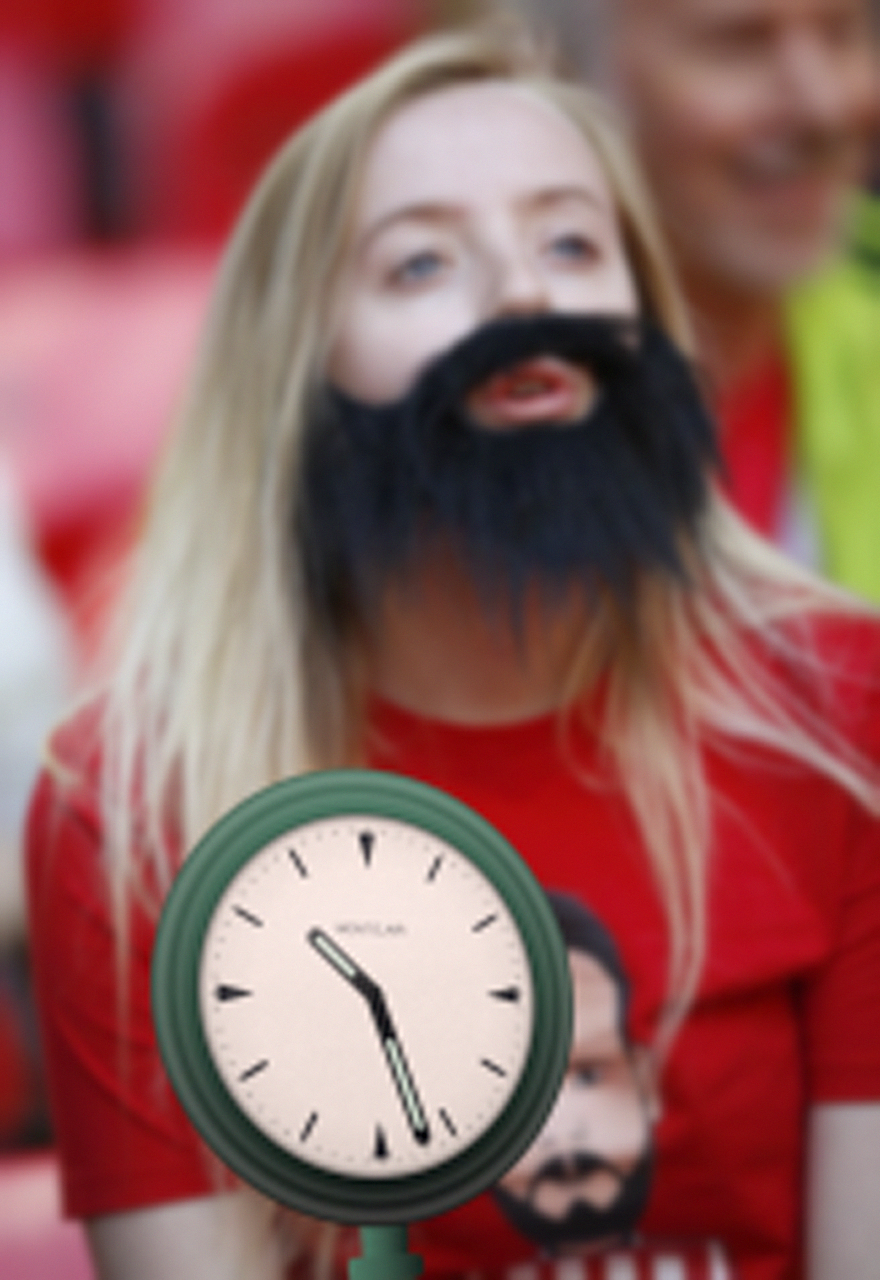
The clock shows h=10 m=27
